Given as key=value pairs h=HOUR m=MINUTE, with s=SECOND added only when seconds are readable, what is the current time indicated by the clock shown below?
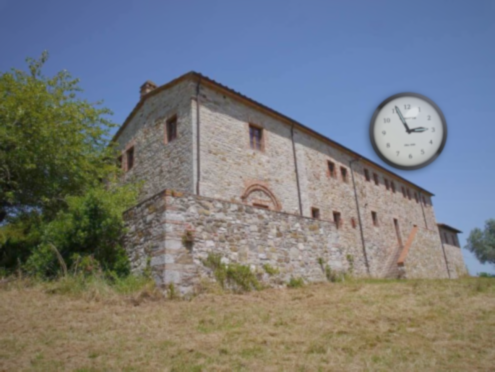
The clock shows h=2 m=56
